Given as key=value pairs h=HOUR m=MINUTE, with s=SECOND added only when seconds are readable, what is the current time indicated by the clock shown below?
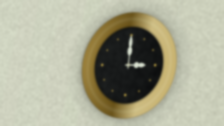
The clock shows h=3 m=0
